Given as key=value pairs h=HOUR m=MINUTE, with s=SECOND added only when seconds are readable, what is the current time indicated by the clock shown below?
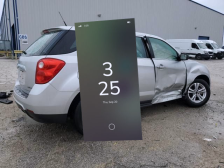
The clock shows h=3 m=25
